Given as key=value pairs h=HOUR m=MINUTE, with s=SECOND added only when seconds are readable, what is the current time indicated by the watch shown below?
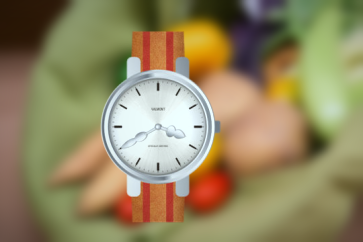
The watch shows h=3 m=40
